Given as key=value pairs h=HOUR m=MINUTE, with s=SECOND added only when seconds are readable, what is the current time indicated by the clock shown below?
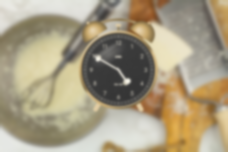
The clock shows h=4 m=50
